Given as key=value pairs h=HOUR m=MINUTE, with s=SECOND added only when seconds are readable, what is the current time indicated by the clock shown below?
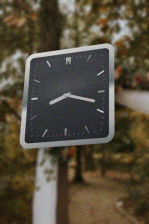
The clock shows h=8 m=18
